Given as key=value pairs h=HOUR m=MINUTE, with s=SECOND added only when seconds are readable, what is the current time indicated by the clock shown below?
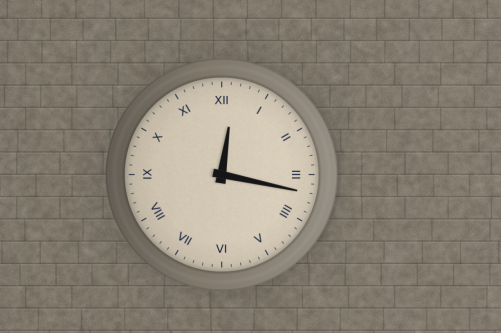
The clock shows h=12 m=17
